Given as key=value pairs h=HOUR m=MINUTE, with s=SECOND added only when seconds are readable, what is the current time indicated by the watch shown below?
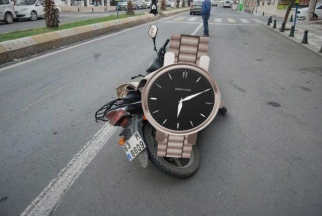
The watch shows h=6 m=10
